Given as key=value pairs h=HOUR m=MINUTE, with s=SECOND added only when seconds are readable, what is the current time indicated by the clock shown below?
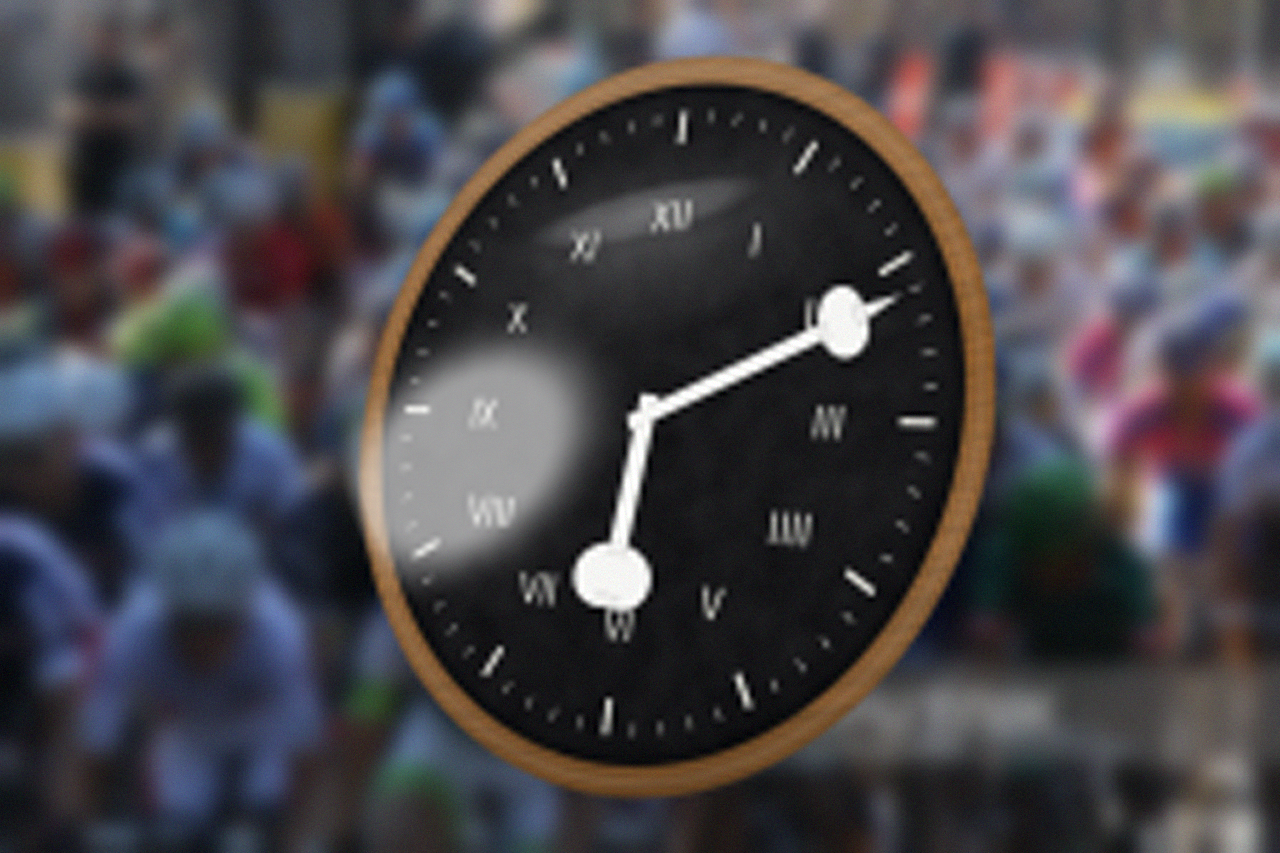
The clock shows h=6 m=11
